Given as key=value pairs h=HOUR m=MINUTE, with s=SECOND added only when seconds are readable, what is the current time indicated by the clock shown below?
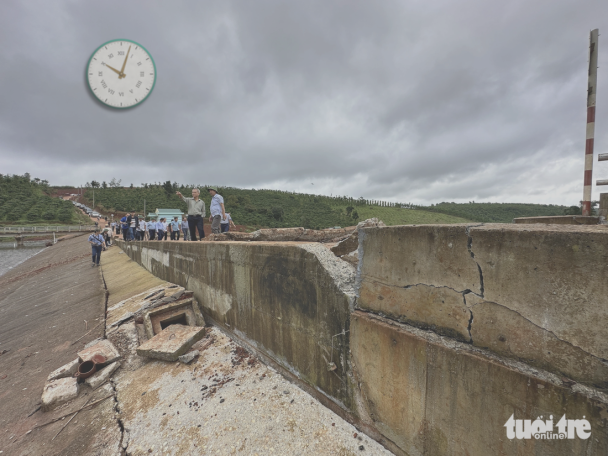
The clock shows h=10 m=3
